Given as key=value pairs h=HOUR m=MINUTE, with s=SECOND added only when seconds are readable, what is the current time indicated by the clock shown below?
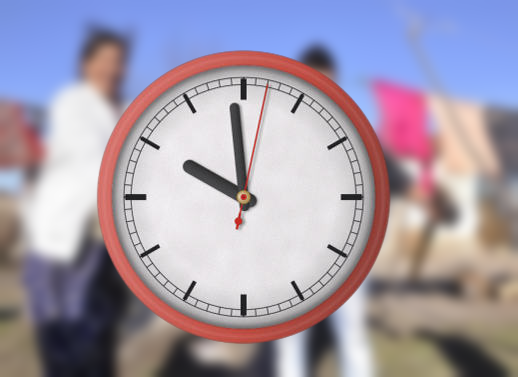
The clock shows h=9 m=59 s=2
